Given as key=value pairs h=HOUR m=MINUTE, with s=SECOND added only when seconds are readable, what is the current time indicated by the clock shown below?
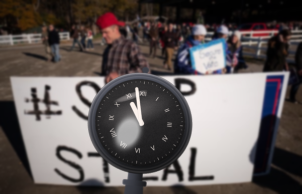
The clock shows h=10 m=58
